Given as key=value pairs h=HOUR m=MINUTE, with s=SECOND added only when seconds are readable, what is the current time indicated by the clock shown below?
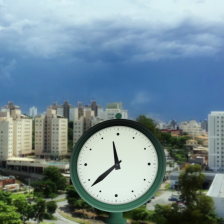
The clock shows h=11 m=38
